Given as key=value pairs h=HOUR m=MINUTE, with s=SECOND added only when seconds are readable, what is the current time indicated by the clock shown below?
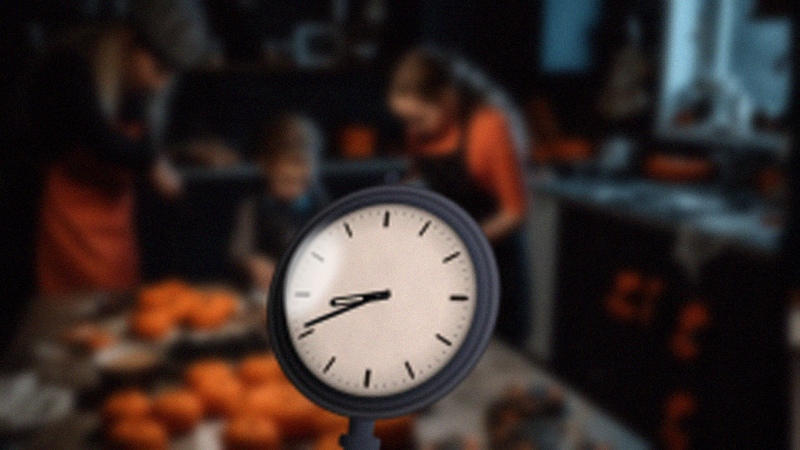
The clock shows h=8 m=41
